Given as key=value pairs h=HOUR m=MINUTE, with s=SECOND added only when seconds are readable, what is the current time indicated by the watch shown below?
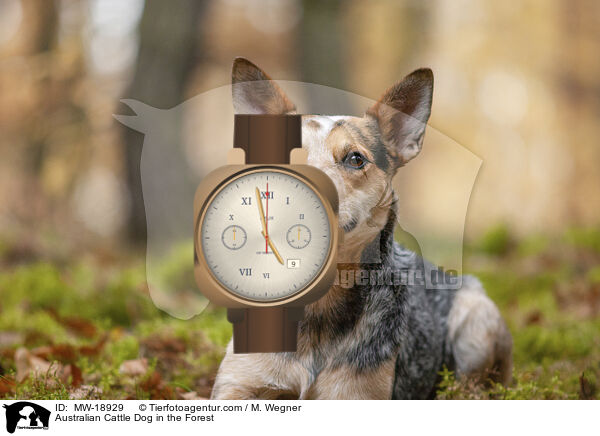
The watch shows h=4 m=58
